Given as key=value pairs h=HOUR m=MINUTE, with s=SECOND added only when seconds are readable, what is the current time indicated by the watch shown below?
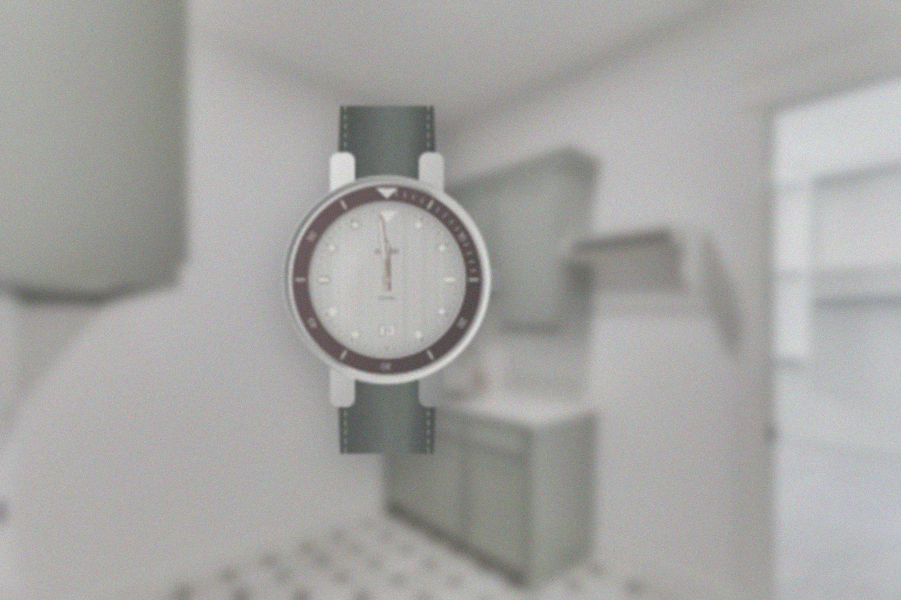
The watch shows h=11 m=59
